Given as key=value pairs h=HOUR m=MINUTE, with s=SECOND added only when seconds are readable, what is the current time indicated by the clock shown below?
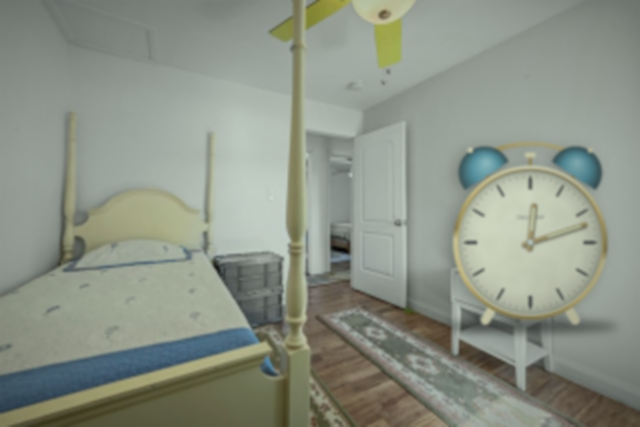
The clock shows h=12 m=12
